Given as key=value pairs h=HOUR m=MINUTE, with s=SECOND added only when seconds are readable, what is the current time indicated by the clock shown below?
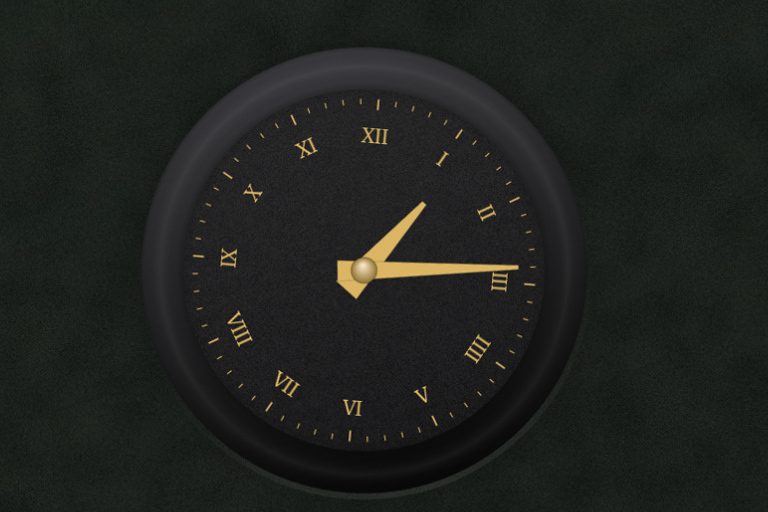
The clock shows h=1 m=14
